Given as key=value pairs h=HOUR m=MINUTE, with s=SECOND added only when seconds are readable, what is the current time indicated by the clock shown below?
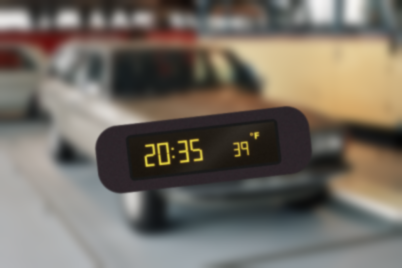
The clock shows h=20 m=35
